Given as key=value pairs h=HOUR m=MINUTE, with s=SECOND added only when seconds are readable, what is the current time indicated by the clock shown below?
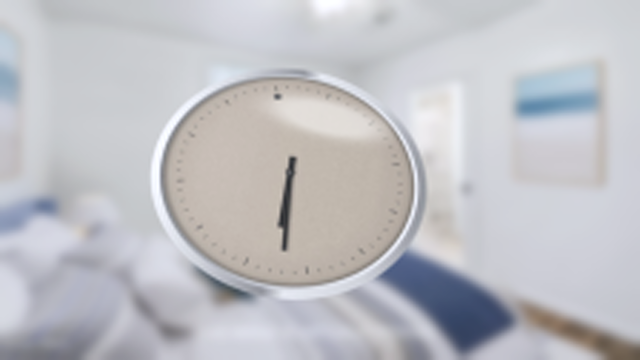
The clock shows h=6 m=32
